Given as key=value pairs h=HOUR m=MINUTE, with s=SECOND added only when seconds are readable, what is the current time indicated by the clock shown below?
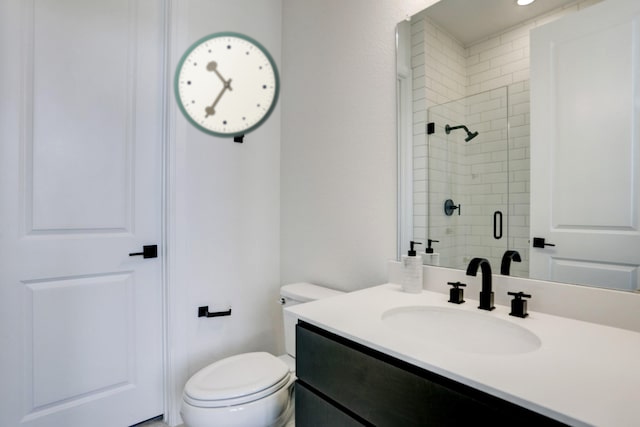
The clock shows h=10 m=35
